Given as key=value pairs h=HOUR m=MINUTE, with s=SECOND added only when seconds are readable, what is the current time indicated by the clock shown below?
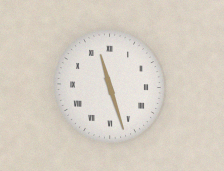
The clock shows h=11 m=27
